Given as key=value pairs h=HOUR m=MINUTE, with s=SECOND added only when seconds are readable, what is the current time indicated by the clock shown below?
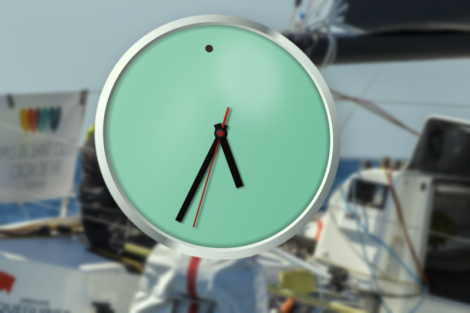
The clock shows h=5 m=35 s=34
